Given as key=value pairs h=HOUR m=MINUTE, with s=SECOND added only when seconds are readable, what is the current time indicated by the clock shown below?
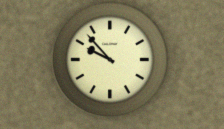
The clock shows h=9 m=53
